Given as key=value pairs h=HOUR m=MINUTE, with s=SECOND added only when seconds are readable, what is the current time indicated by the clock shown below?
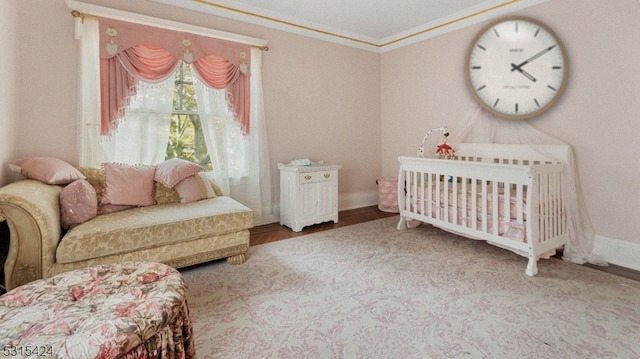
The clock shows h=4 m=10
